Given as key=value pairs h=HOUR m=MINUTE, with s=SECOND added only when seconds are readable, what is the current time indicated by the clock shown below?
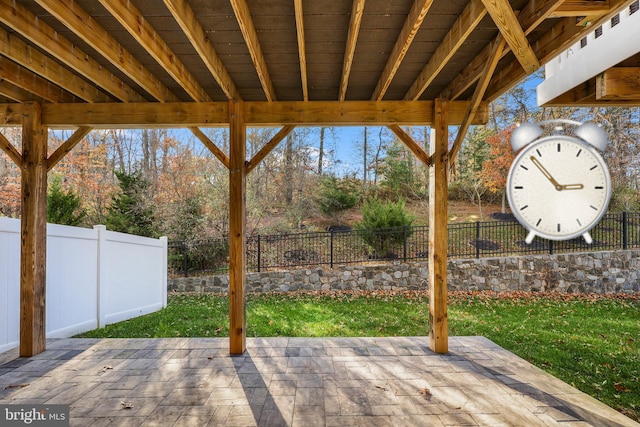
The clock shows h=2 m=53
